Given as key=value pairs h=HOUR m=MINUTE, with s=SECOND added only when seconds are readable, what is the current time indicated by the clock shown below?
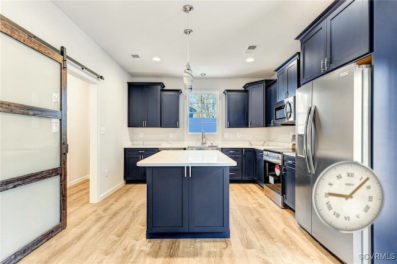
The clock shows h=9 m=7
